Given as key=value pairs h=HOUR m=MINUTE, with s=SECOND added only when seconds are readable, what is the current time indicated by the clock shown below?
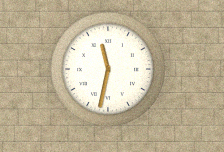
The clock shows h=11 m=32
